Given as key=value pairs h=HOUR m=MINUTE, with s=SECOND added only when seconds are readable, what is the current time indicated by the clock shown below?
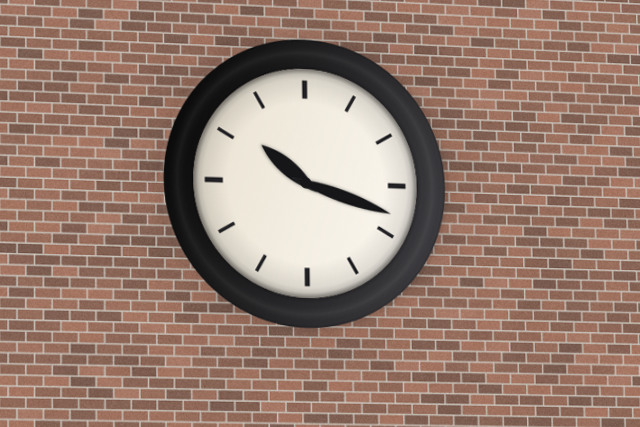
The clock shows h=10 m=18
